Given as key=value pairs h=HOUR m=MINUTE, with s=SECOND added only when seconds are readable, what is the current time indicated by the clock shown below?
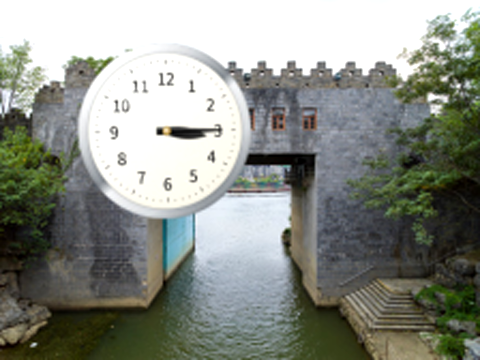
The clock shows h=3 m=15
